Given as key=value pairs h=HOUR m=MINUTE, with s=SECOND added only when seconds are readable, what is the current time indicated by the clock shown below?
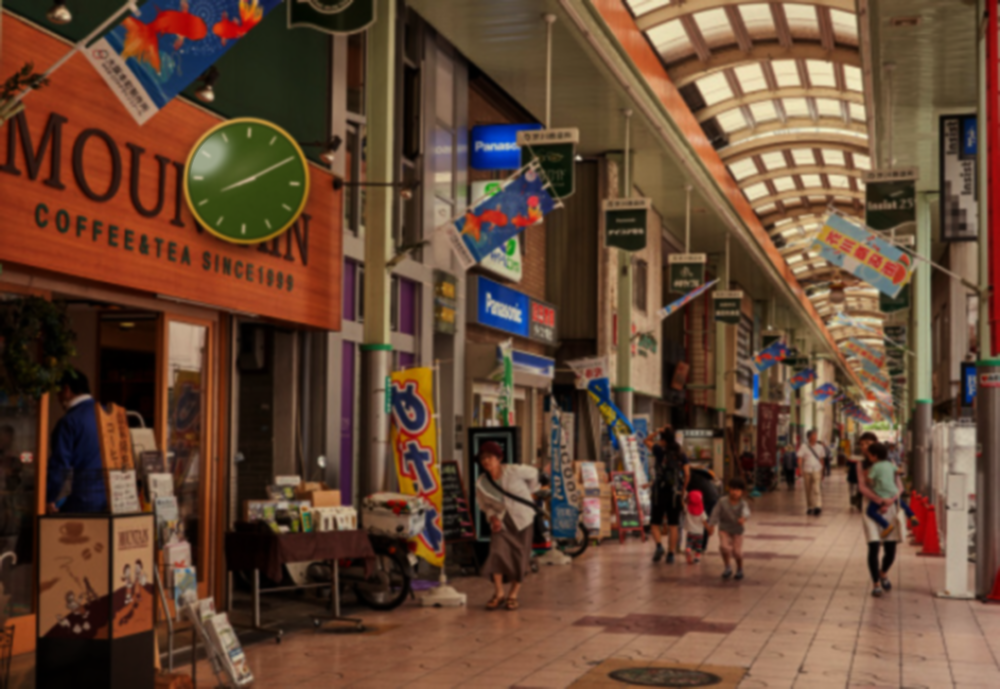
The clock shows h=8 m=10
